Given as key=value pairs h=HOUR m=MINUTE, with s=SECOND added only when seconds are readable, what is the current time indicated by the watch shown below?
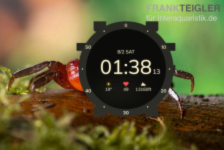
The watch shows h=1 m=38
